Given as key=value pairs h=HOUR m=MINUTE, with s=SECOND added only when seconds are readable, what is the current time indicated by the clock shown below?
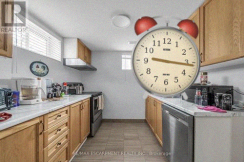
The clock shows h=9 m=16
